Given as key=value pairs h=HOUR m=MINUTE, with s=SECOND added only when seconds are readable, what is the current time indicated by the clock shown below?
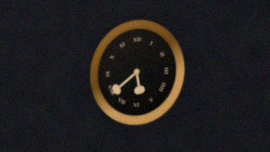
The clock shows h=5 m=39
